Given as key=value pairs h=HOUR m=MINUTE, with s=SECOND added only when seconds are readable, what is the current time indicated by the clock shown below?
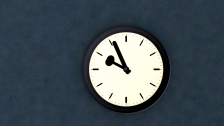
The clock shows h=9 m=56
